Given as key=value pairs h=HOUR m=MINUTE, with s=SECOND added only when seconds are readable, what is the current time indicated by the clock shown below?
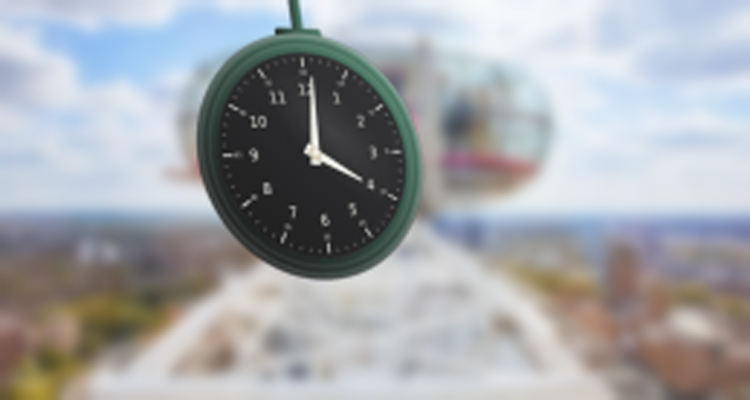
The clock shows h=4 m=1
